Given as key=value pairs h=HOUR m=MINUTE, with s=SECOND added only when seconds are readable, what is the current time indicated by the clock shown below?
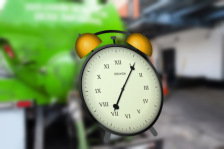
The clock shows h=7 m=6
